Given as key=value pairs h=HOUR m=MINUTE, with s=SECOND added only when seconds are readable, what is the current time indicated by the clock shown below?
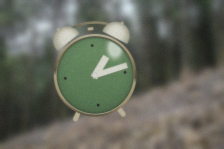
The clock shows h=1 m=13
